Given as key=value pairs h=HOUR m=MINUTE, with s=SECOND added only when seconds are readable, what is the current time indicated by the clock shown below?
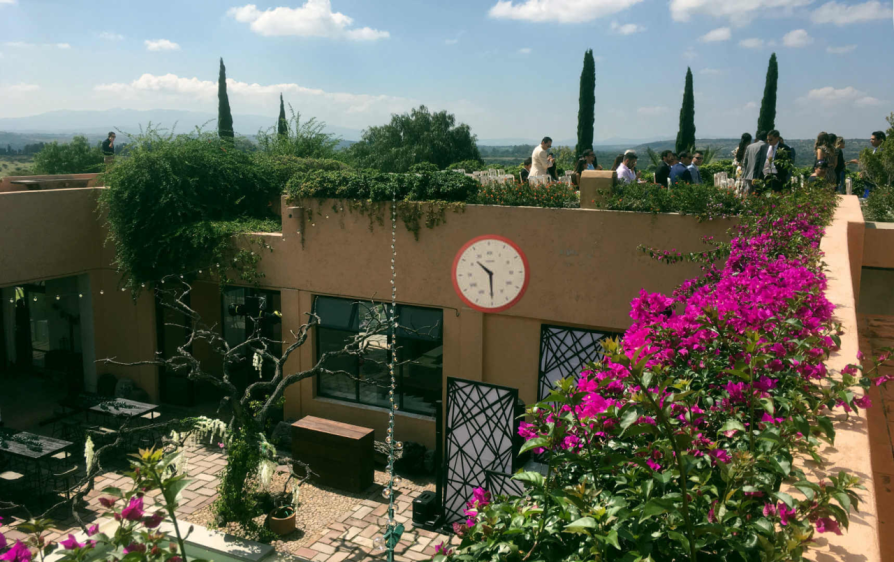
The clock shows h=10 m=30
